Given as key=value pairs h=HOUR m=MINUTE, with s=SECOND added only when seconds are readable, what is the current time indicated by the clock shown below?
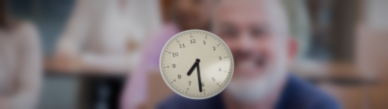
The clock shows h=7 m=31
